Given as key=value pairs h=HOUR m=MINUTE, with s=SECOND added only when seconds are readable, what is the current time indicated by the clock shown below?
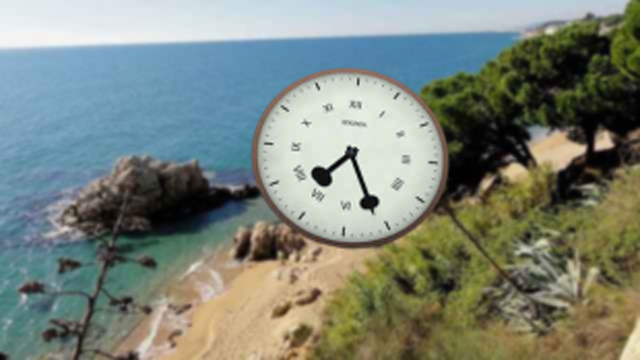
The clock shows h=7 m=26
